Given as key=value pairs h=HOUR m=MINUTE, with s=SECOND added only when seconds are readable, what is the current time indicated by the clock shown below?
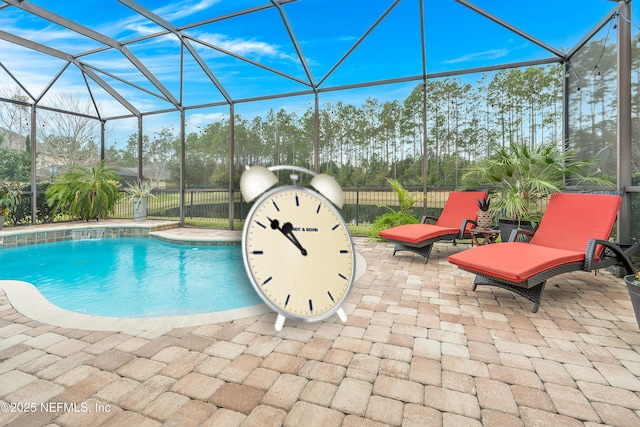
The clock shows h=10 m=52
